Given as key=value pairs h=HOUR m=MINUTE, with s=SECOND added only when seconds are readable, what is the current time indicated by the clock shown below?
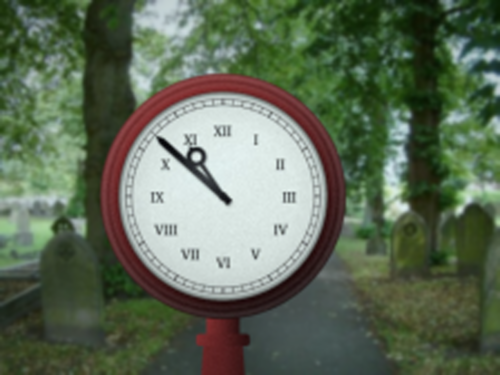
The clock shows h=10 m=52
